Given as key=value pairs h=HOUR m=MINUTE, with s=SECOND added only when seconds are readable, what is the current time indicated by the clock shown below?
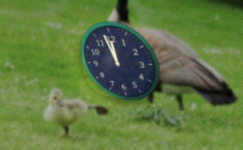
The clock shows h=11 m=58
